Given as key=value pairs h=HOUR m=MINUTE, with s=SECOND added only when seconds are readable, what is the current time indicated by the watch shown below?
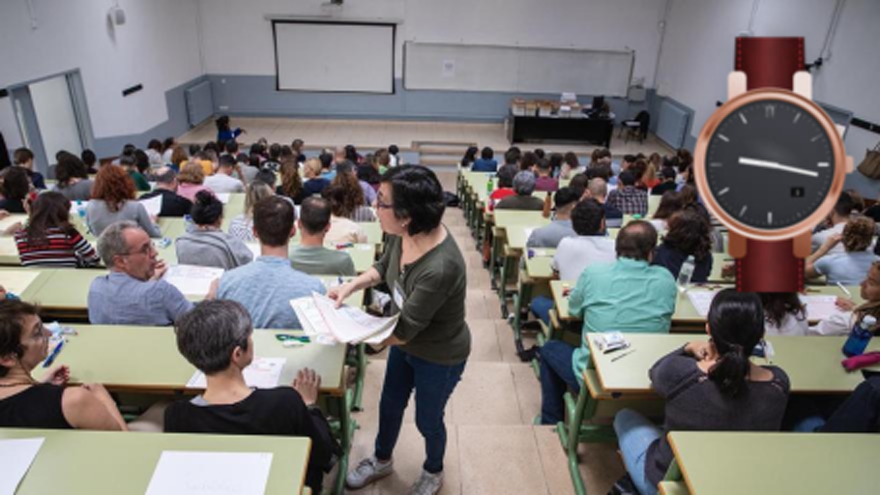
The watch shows h=9 m=17
